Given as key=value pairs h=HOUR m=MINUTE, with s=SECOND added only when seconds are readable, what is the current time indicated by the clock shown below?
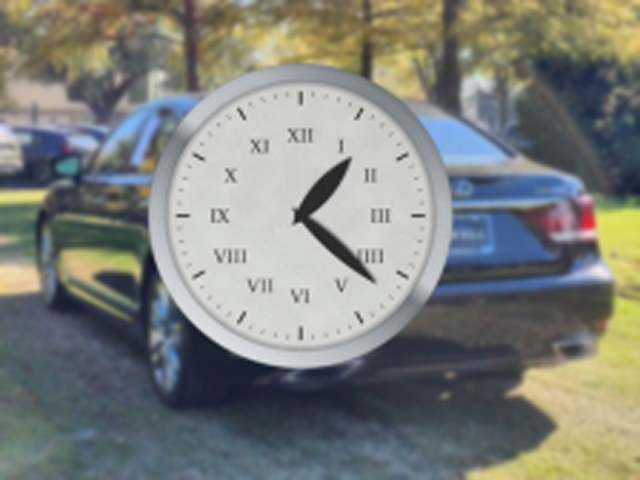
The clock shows h=1 m=22
